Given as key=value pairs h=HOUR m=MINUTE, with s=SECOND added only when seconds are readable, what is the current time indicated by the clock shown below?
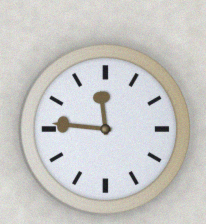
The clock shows h=11 m=46
